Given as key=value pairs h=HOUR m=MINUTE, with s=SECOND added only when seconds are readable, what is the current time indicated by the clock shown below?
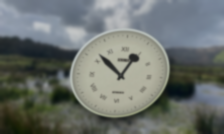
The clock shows h=12 m=52
